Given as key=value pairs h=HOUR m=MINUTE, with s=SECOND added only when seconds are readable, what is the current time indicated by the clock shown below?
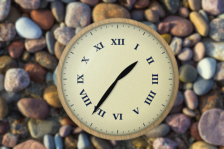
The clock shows h=1 m=36
